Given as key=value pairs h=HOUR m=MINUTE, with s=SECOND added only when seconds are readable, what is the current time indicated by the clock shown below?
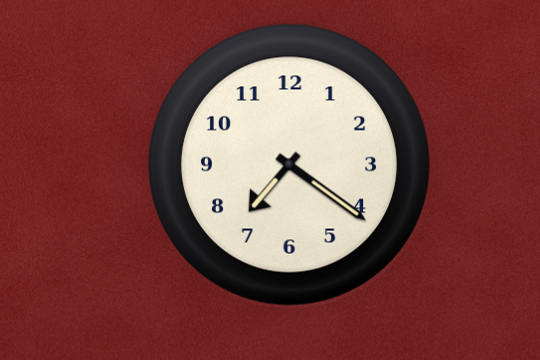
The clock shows h=7 m=21
